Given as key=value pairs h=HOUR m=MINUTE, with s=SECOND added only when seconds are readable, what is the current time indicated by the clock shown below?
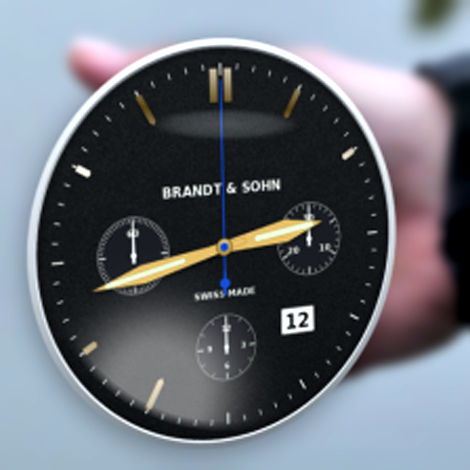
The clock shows h=2 m=43
